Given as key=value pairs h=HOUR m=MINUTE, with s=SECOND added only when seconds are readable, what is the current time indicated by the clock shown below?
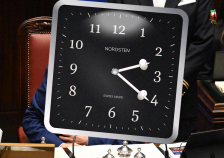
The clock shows h=2 m=21
